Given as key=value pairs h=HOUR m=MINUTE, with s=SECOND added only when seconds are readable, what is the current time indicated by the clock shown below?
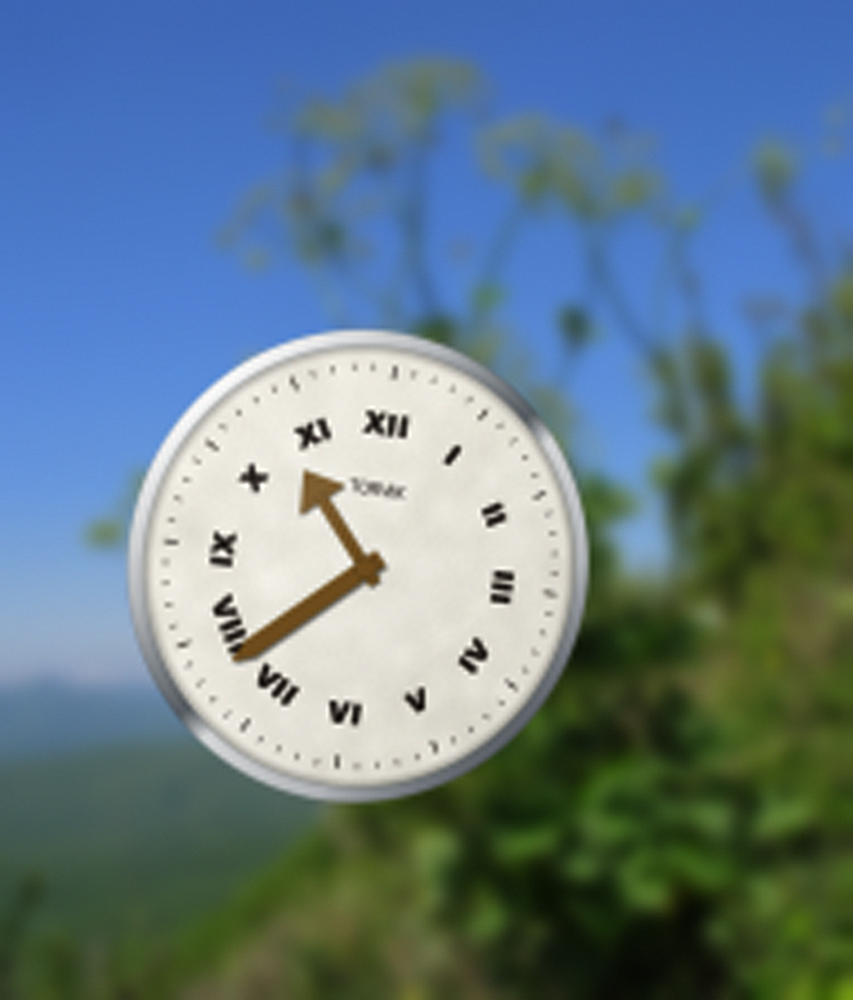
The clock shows h=10 m=38
